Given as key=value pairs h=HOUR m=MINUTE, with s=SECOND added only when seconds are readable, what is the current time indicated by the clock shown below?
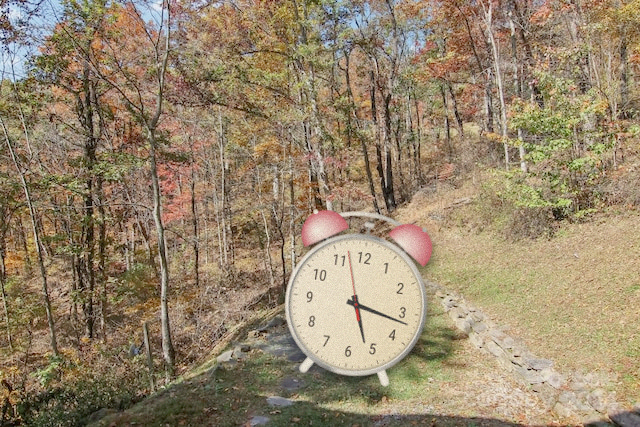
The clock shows h=5 m=16 s=57
